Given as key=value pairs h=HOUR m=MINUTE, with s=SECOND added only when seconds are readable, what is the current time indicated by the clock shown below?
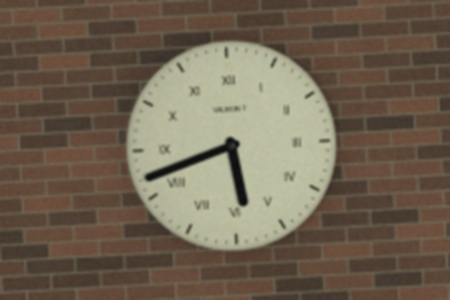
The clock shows h=5 m=42
